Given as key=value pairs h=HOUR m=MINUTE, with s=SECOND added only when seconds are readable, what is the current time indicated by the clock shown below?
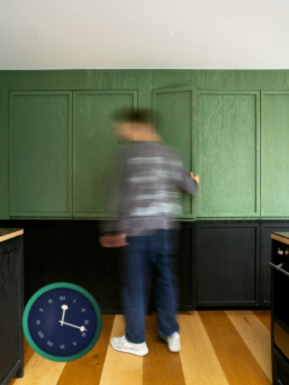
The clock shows h=12 m=18
